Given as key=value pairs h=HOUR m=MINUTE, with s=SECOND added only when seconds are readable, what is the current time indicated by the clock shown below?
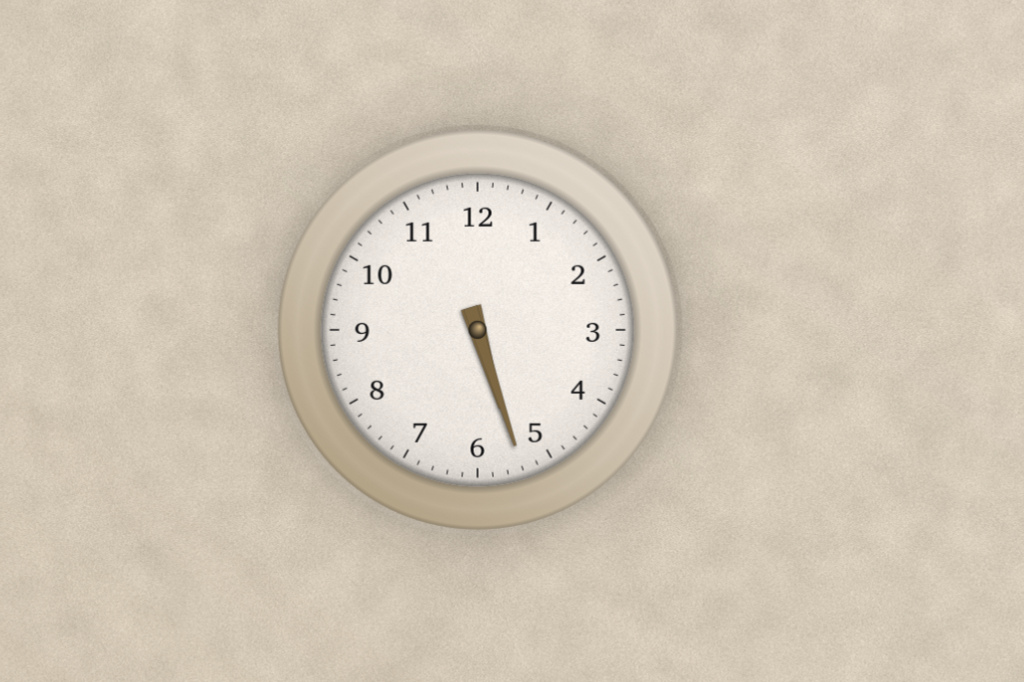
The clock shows h=5 m=27
